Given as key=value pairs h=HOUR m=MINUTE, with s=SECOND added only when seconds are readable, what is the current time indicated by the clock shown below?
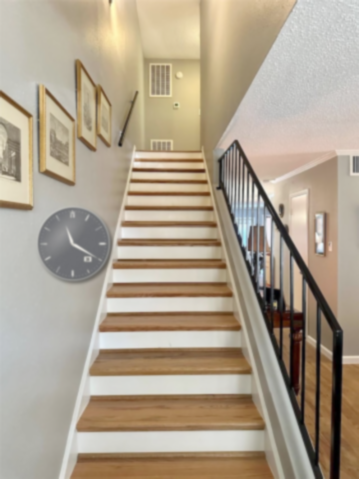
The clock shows h=11 m=20
